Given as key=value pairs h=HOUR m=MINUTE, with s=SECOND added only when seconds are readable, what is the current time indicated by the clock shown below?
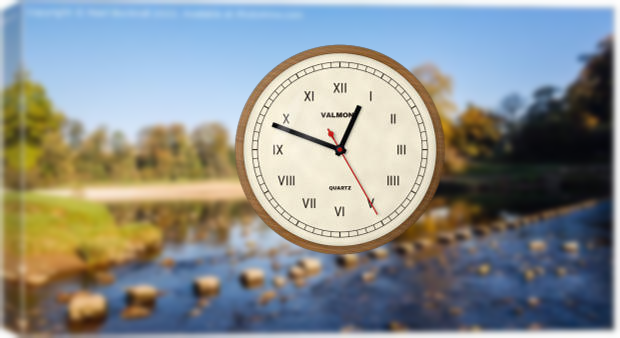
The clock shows h=12 m=48 s=25
